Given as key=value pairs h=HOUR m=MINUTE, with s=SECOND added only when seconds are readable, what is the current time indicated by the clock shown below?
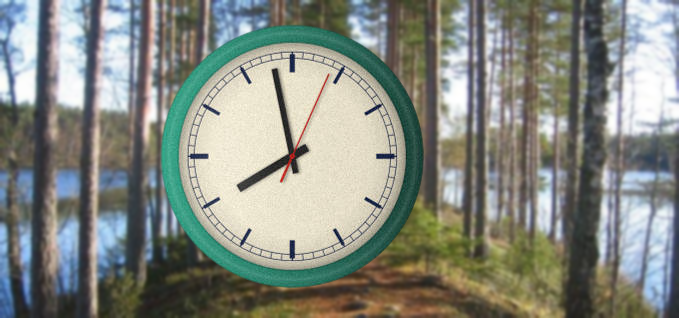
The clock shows h=7 m=58 s=4
